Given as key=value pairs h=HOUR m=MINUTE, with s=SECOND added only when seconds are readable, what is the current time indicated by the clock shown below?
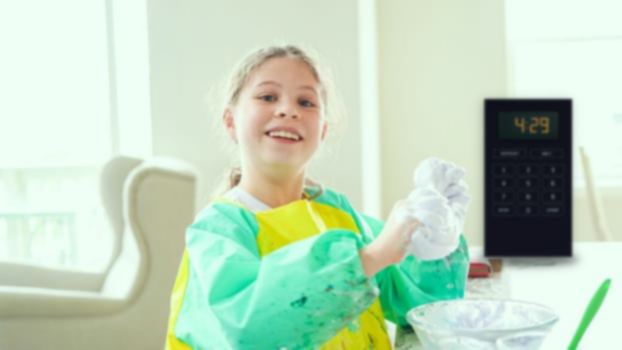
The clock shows h=4 m=29
